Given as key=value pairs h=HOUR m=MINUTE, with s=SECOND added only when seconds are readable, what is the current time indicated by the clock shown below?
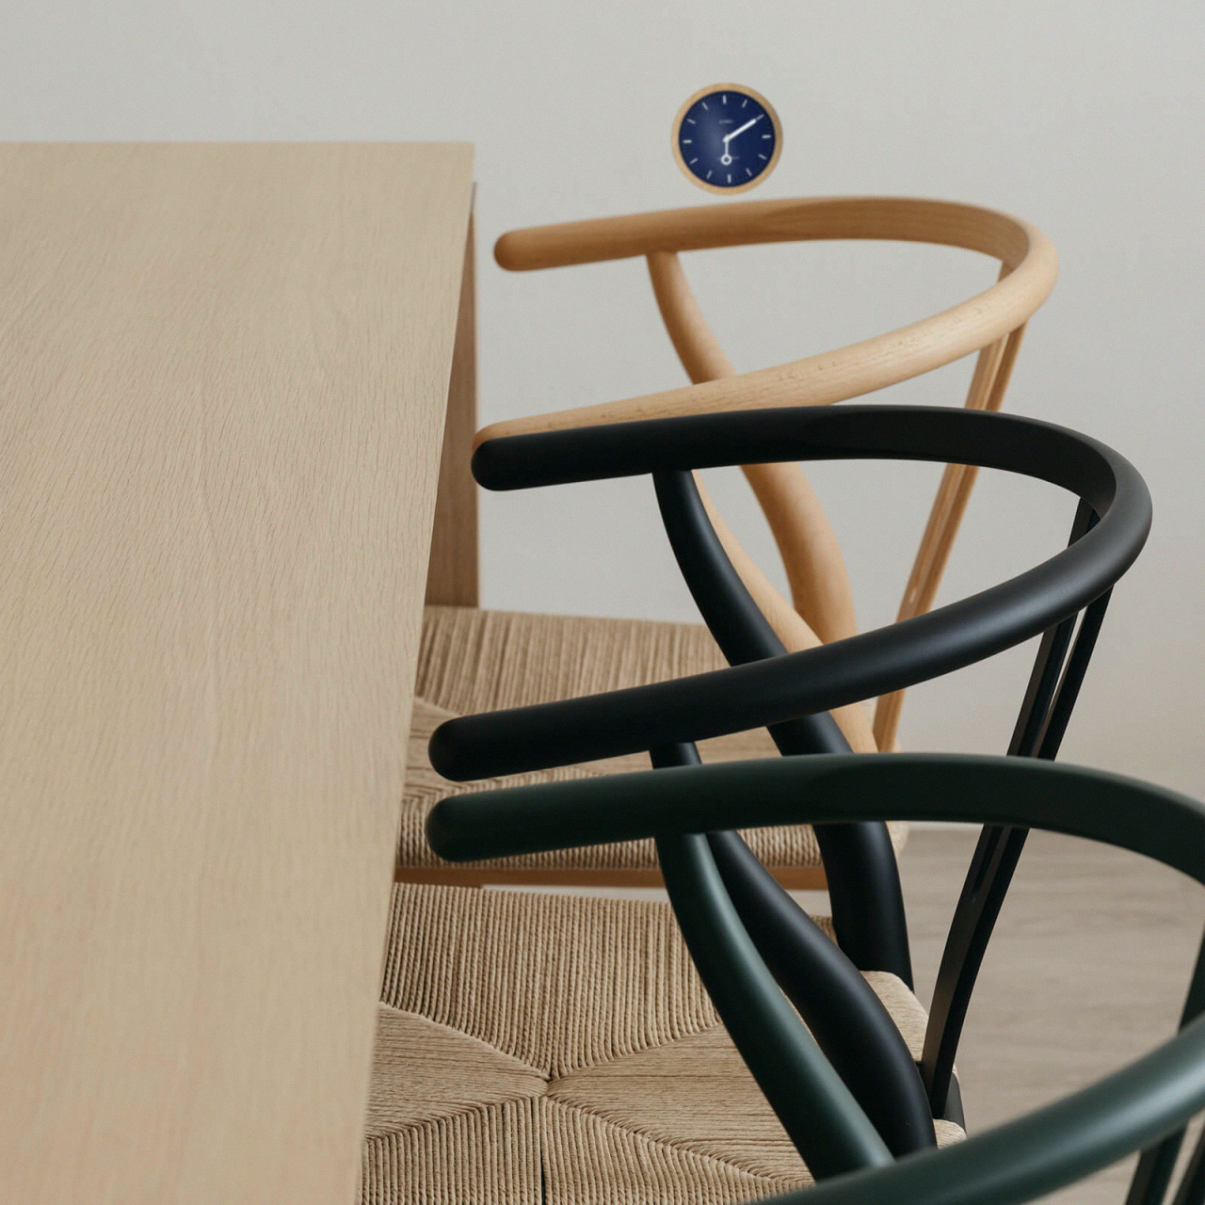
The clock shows h=6 m=10
